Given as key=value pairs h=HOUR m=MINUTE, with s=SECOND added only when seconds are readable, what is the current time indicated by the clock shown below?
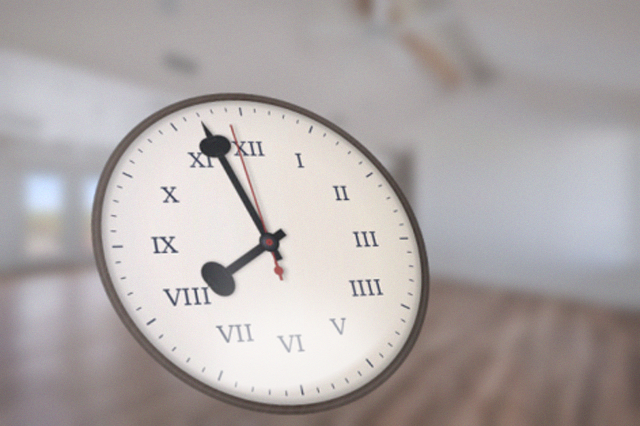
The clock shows h=7 m=56 s=59
